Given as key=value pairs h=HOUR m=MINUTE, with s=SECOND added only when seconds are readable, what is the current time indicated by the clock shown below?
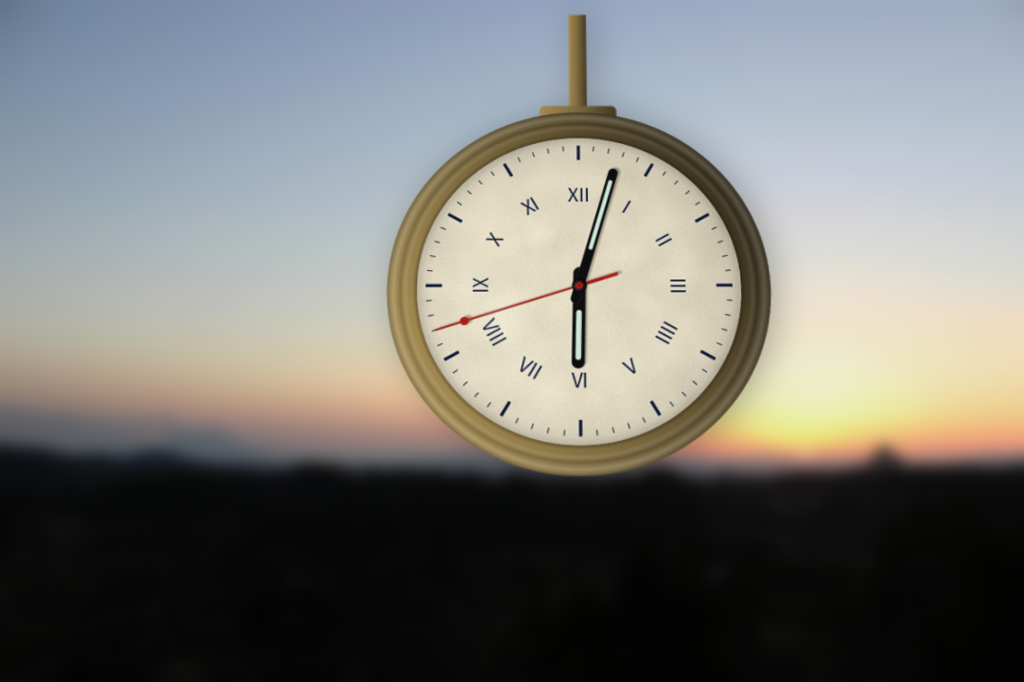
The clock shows h=6 m=2 s=42
